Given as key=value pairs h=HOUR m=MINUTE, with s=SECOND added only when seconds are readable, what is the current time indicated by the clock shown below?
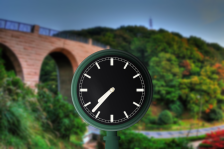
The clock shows h=7 m=37
